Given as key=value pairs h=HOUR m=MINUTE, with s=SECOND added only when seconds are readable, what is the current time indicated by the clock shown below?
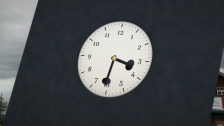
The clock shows h=3 m=31
